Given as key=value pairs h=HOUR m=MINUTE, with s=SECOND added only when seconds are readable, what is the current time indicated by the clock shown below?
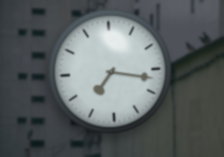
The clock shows h=7 m=17
